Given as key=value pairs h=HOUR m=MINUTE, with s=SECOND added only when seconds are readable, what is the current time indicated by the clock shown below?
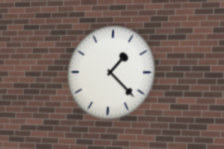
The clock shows h=1 m=22
